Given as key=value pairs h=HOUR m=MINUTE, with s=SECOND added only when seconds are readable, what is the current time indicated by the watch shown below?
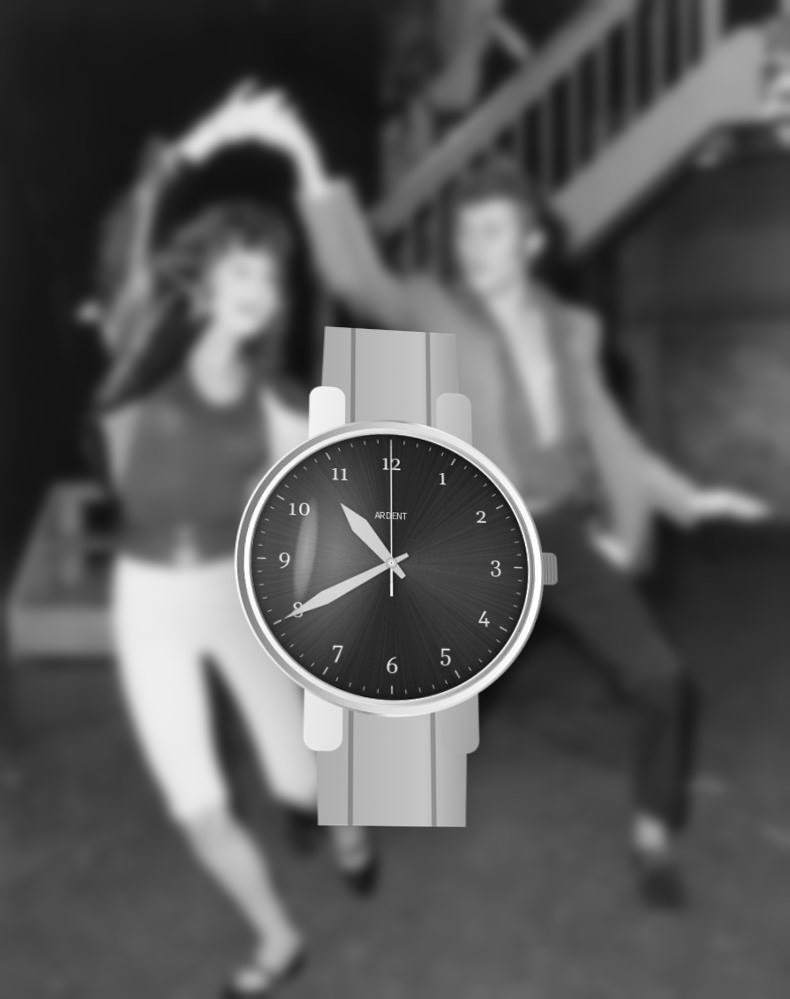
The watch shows h=10 m=40 s=0
